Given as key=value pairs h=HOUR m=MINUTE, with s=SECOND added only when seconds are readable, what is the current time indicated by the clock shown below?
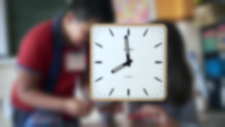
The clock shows h=7 m=59
